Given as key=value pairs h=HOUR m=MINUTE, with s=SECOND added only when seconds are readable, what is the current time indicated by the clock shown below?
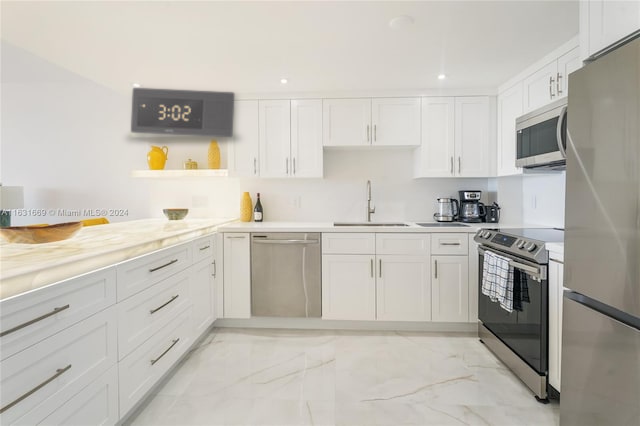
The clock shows h=3 m=2
